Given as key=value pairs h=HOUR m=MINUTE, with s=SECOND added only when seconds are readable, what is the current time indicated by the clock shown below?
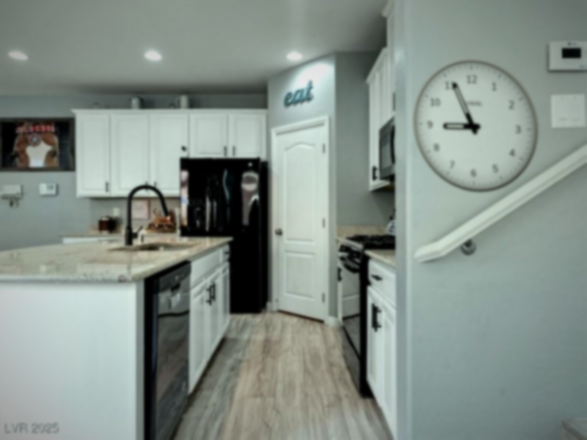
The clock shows h=8 m=56
